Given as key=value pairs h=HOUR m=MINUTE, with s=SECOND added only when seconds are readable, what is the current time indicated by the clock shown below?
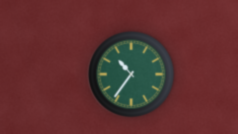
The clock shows h=10 m=36
